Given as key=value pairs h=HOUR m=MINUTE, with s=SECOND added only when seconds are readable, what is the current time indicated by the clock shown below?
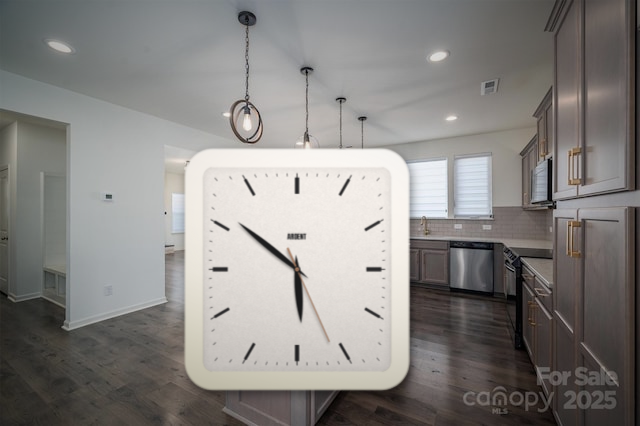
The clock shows h=5 m=51 s=26
